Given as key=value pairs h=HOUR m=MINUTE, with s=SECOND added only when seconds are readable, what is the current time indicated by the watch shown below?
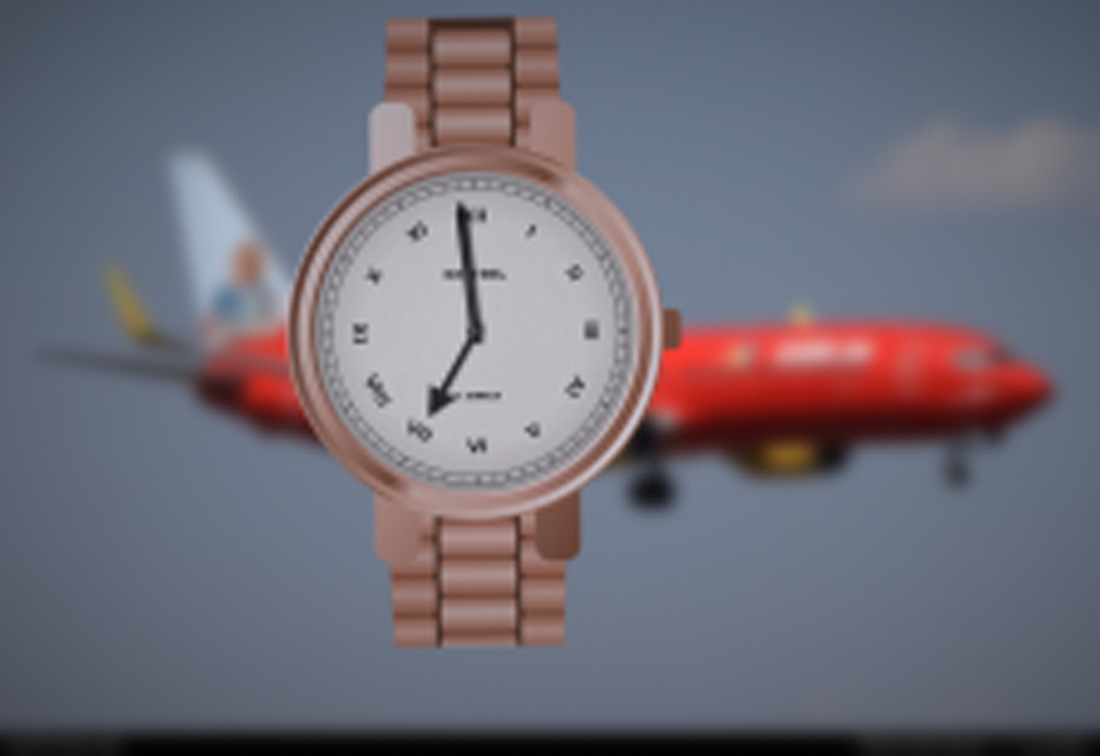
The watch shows h=6 m=59
